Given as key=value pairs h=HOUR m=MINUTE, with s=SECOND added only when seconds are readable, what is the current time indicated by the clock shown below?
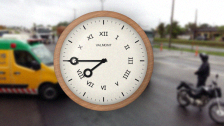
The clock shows h=7 m=45
